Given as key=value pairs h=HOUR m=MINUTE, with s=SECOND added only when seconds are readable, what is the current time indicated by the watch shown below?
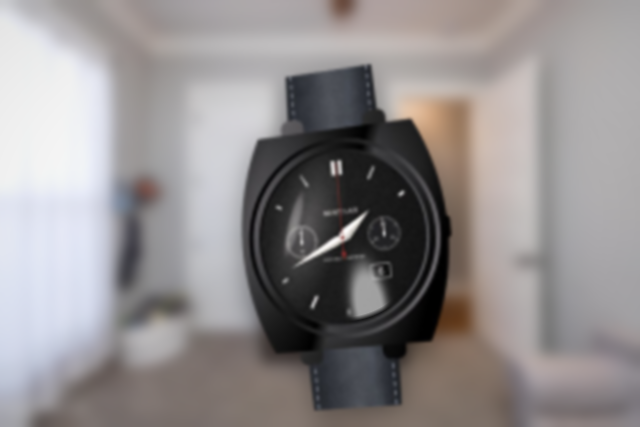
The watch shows h=1 m=41
